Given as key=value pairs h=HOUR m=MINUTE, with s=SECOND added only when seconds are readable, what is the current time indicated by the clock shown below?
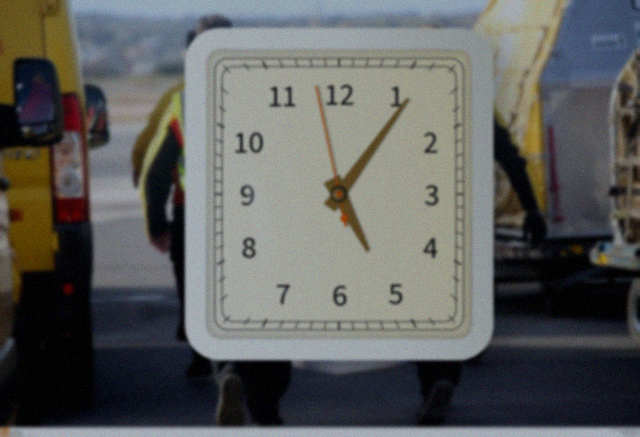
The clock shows h=5 m=5 s=58
